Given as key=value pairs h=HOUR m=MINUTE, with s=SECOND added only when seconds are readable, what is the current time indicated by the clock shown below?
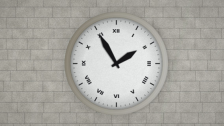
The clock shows h=1 m=55
